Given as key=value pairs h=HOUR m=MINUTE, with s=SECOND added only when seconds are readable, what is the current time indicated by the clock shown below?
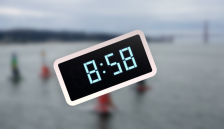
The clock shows h=8 m=58
